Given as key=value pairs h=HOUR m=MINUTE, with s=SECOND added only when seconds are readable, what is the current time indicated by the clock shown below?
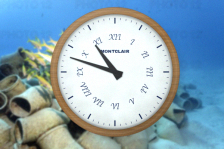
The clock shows h=10 m=48
